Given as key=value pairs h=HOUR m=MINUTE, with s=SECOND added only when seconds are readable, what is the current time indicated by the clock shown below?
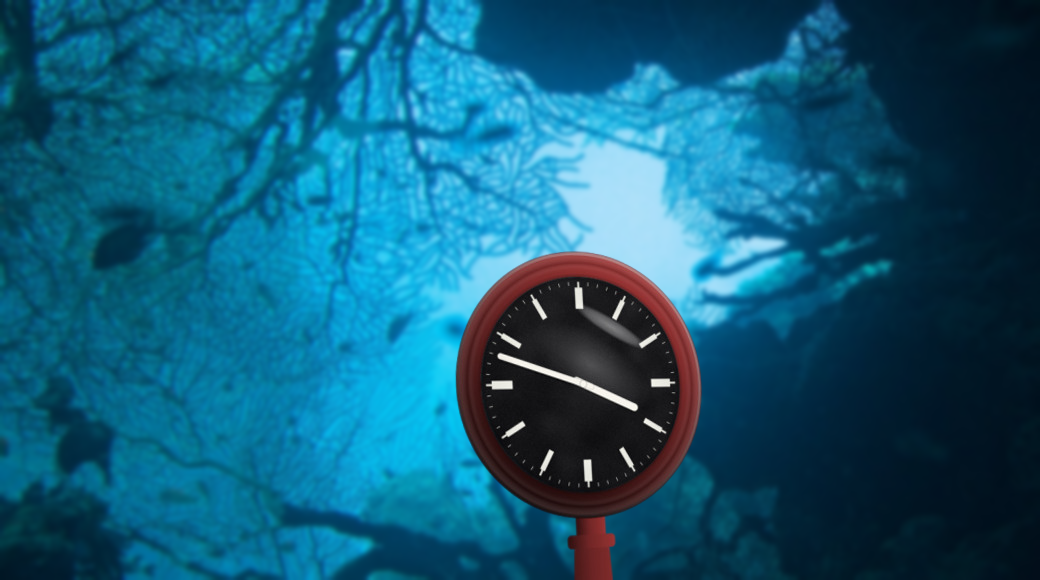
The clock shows h=3 m=48
